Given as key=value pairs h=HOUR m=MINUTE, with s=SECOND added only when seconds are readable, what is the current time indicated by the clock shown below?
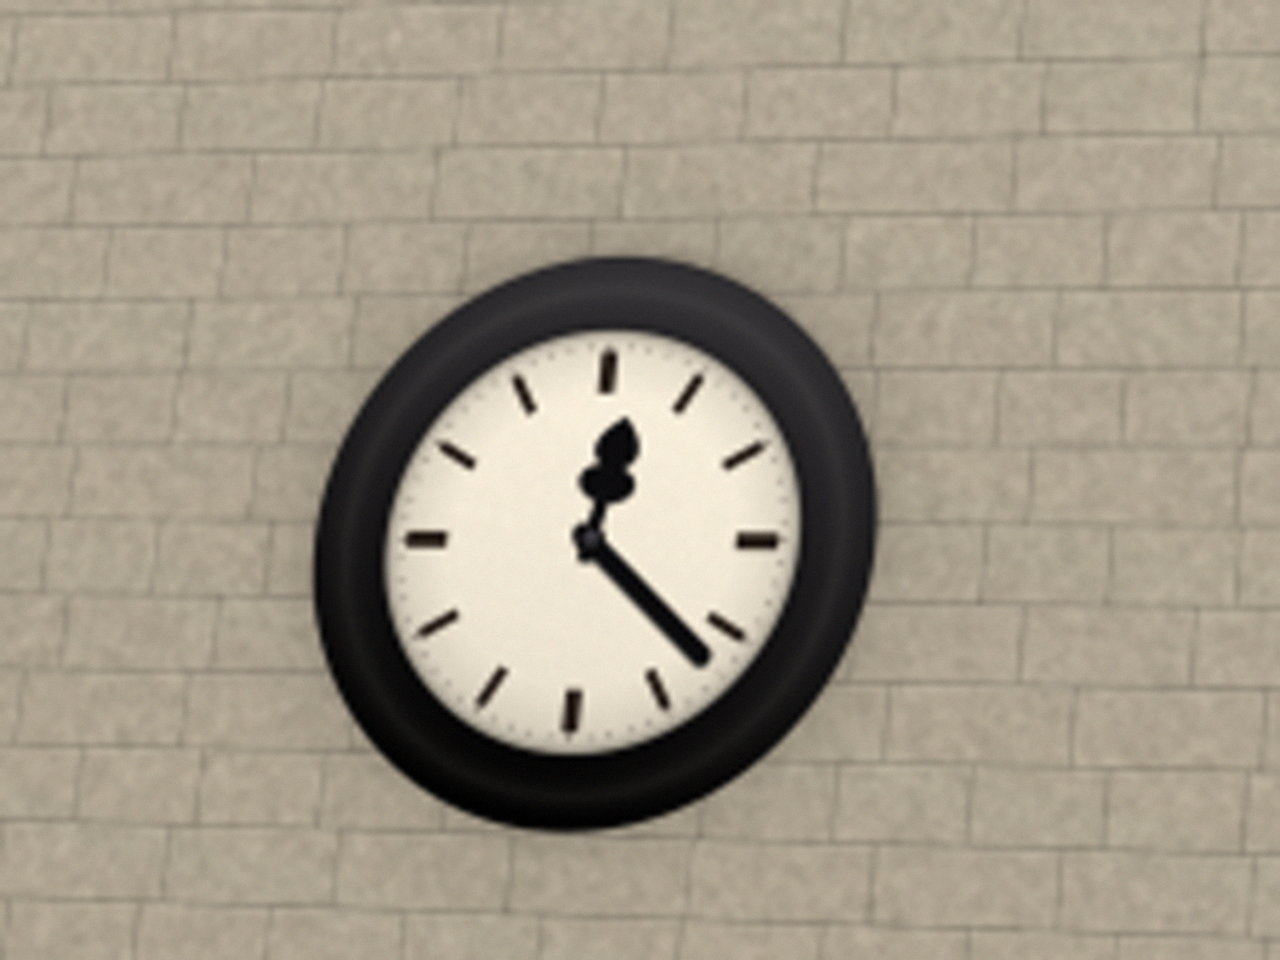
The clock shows h=12 m=22
